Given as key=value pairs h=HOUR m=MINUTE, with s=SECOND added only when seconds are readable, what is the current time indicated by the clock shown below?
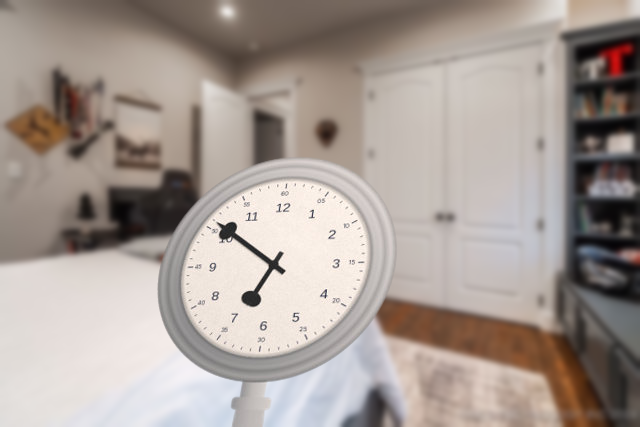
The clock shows h=6 m=51
